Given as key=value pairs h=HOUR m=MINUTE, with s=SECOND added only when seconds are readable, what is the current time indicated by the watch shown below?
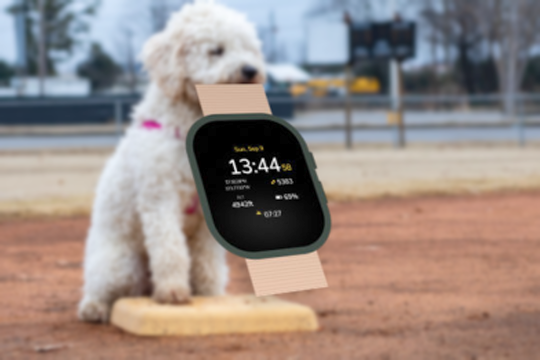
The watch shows h=13 m=44
